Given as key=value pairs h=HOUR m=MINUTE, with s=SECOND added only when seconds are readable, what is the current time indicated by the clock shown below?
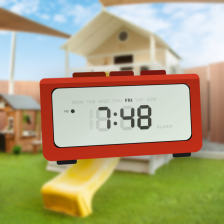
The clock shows h=7 m=48
